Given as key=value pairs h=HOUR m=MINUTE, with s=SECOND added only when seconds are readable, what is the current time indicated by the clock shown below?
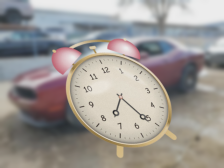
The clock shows h=7 m=26
